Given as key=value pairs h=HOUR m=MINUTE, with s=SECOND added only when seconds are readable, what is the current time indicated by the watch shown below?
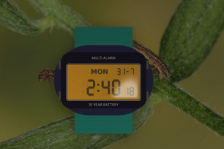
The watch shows h=2 m=40 s=18
